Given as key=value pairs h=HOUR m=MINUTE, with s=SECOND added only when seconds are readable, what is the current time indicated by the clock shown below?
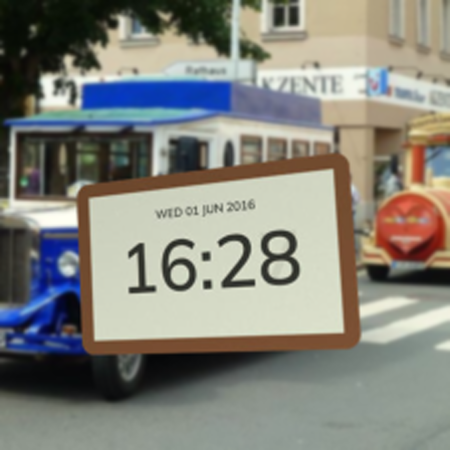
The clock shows h=16 m=28
